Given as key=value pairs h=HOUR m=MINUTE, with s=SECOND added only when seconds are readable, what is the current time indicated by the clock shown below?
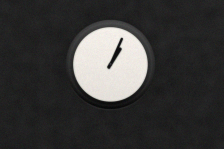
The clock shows h=1 m=4
